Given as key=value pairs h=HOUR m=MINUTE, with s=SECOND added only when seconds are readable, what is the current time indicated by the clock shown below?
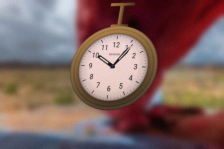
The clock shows h=10 m=6
